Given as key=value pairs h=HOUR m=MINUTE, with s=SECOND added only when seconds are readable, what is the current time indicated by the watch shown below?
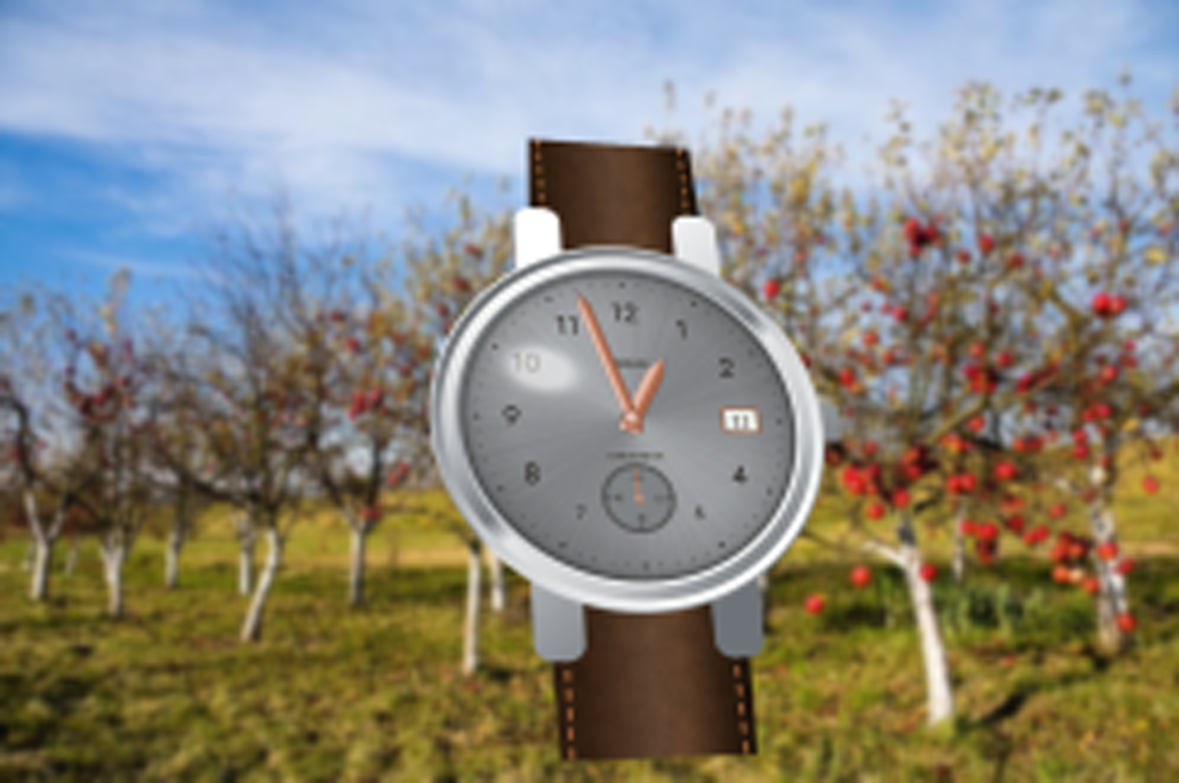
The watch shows h=12 m=57
